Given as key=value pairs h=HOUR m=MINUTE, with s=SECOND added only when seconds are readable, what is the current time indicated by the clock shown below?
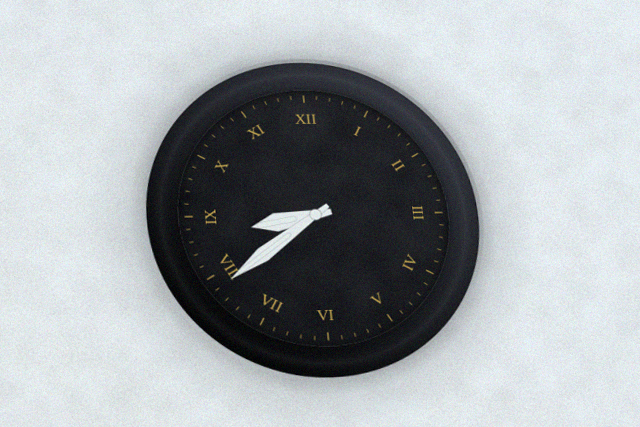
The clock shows h=8 m=39
